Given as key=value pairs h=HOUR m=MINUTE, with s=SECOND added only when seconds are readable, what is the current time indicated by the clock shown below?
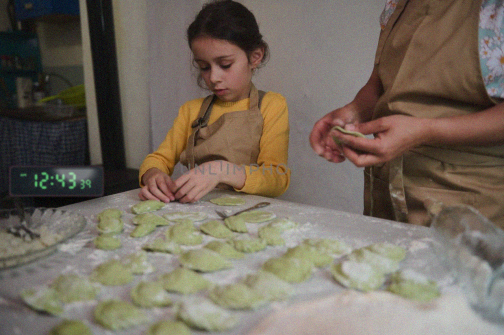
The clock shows h=12 m=43 s=39
